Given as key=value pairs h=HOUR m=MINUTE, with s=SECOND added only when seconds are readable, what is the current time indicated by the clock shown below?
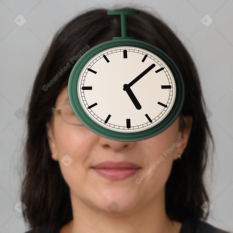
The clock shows h=5 m=8
